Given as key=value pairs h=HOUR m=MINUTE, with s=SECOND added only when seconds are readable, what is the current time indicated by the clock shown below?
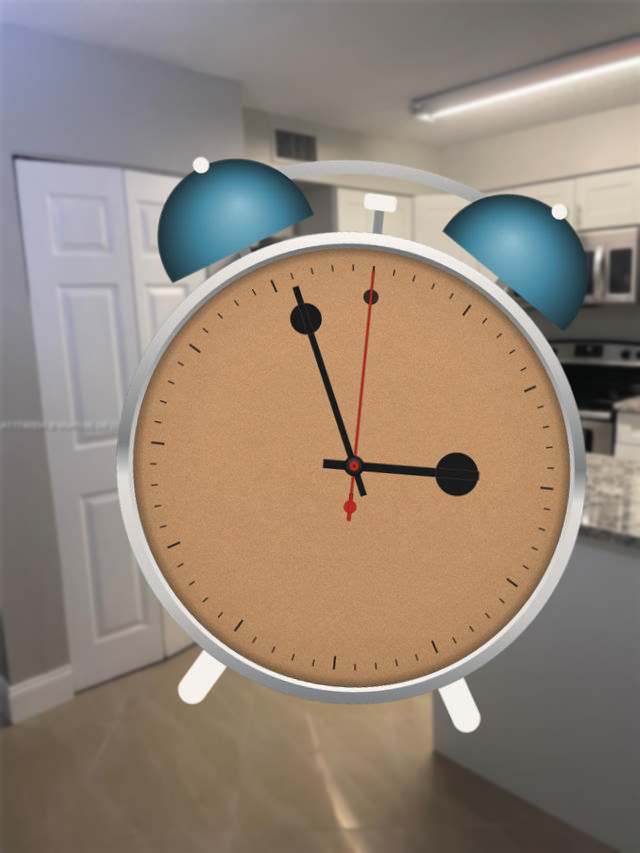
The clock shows h=2 m=56 s=0
